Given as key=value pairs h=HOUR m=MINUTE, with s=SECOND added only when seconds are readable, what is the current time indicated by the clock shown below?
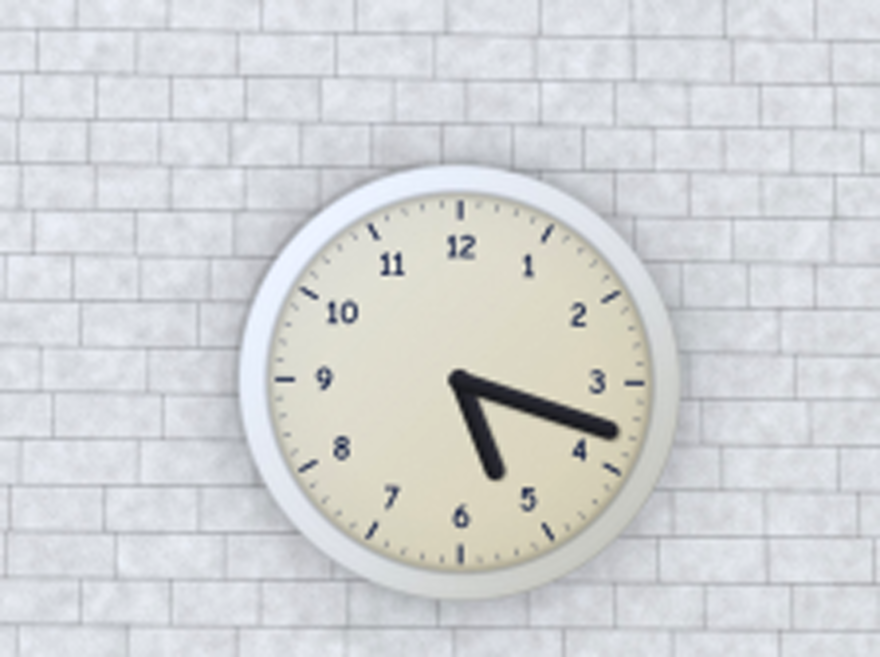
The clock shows h=5 m=18
